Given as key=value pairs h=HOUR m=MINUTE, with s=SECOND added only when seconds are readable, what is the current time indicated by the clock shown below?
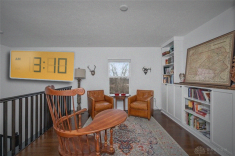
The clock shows h=3 m=10
